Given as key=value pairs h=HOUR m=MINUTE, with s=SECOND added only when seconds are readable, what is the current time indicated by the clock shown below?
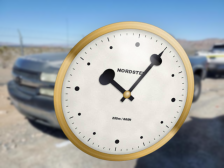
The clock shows h=10 m=5
